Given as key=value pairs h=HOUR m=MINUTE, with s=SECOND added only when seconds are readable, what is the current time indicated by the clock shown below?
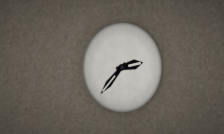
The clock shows h=2 m=37
